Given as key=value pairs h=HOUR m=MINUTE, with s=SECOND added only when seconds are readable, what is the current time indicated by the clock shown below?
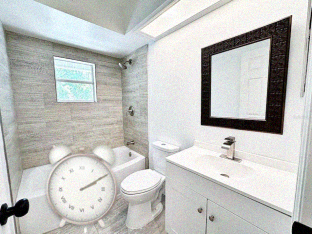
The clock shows h=2 m=10
